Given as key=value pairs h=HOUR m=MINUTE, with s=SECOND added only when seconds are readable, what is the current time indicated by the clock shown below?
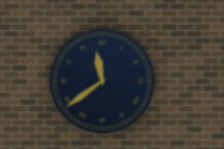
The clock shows h=11 m=39
